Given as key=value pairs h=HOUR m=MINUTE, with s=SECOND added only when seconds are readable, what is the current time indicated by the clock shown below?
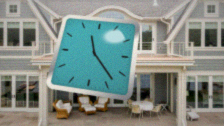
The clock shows h=11 m=23
